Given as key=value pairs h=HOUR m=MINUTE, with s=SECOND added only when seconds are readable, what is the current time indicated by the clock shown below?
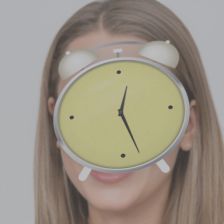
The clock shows h=12 m=27
